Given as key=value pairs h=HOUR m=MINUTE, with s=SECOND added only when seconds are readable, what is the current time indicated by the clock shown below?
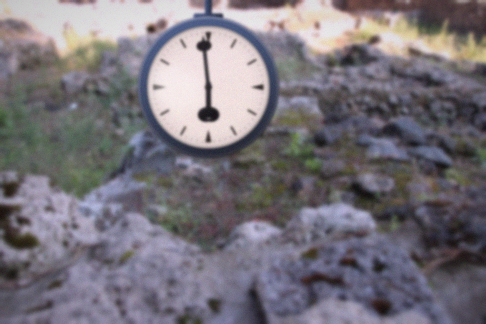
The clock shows h=5 m=59
